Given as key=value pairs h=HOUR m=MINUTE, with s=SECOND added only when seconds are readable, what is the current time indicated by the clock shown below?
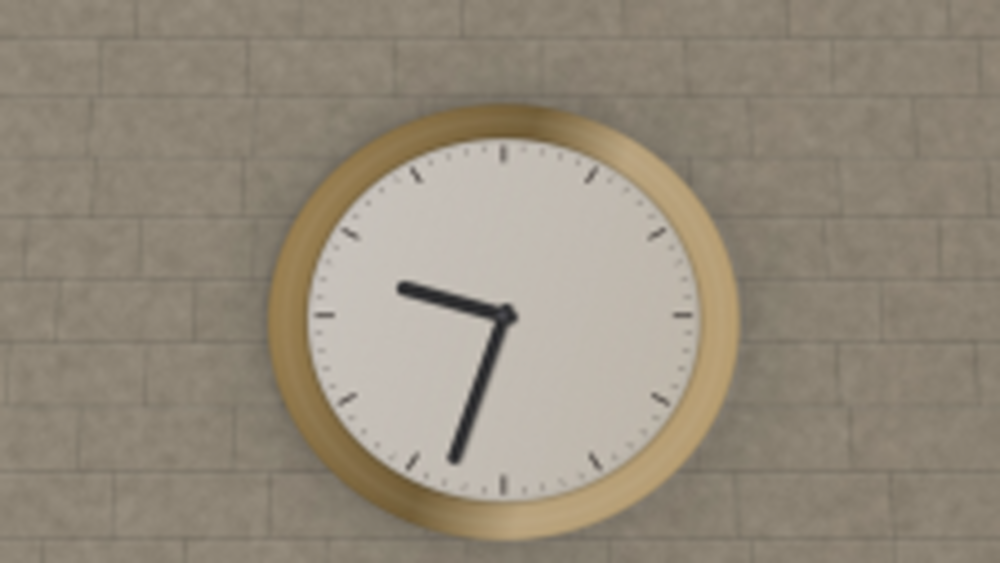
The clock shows h=9 m=33
